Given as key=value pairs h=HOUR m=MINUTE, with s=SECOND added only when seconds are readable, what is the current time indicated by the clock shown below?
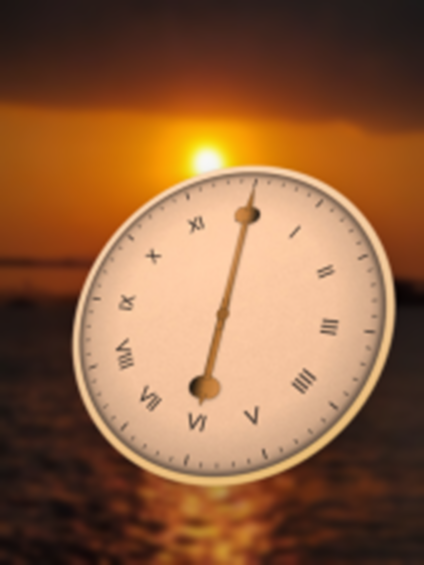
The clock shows h=6 m=0
